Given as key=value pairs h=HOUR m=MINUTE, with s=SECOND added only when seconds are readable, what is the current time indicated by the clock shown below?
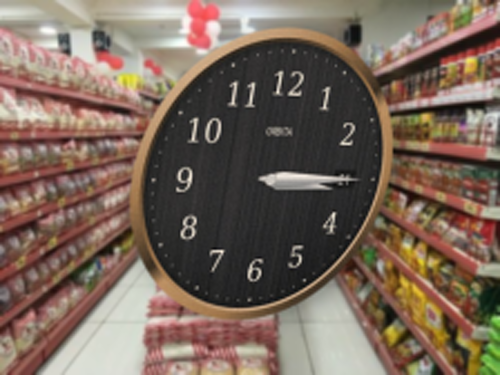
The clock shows h=3 m=15
